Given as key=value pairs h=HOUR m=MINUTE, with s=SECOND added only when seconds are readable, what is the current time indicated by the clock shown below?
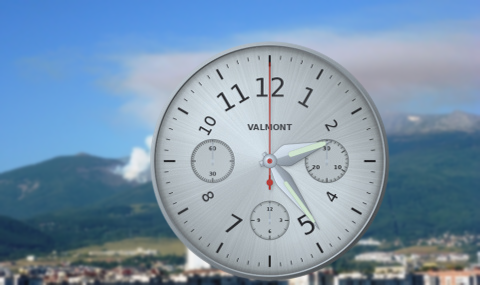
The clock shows h=2 m=24
